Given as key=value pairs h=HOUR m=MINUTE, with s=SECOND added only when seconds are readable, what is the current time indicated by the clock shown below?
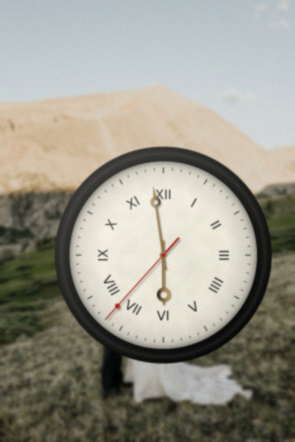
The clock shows h=5 m=58 s=37
